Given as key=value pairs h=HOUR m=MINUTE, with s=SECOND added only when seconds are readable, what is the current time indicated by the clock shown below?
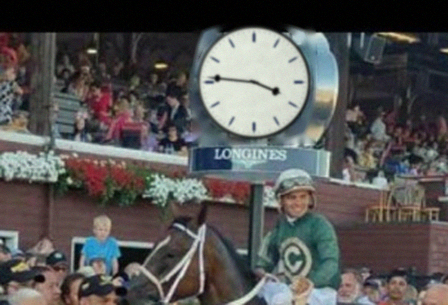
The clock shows h=3 m=46
